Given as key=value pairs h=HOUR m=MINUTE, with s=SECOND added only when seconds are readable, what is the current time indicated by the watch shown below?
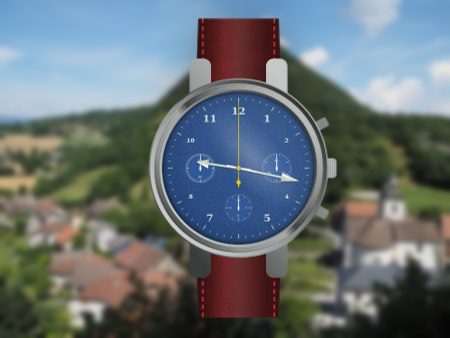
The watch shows h=9 m=17
